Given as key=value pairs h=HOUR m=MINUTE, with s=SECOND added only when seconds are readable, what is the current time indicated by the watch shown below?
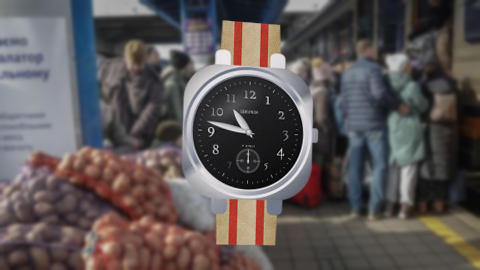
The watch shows h=10 m=47
